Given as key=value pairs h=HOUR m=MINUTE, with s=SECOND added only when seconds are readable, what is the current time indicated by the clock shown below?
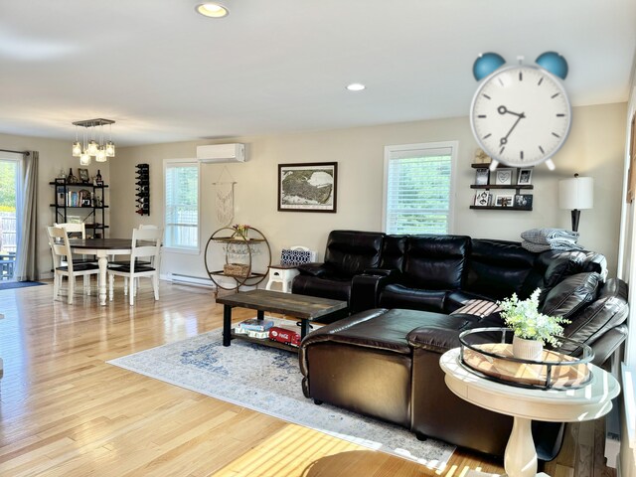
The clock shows h=9 m=36
